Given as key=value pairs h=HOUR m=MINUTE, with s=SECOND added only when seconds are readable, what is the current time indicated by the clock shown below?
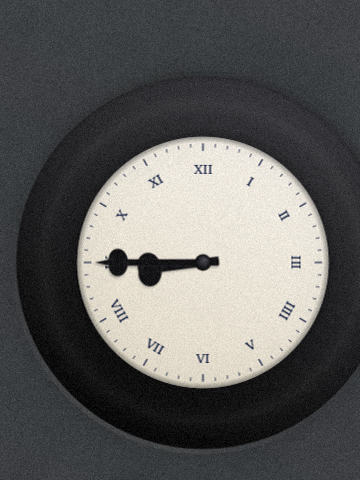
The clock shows h=8 m=45
